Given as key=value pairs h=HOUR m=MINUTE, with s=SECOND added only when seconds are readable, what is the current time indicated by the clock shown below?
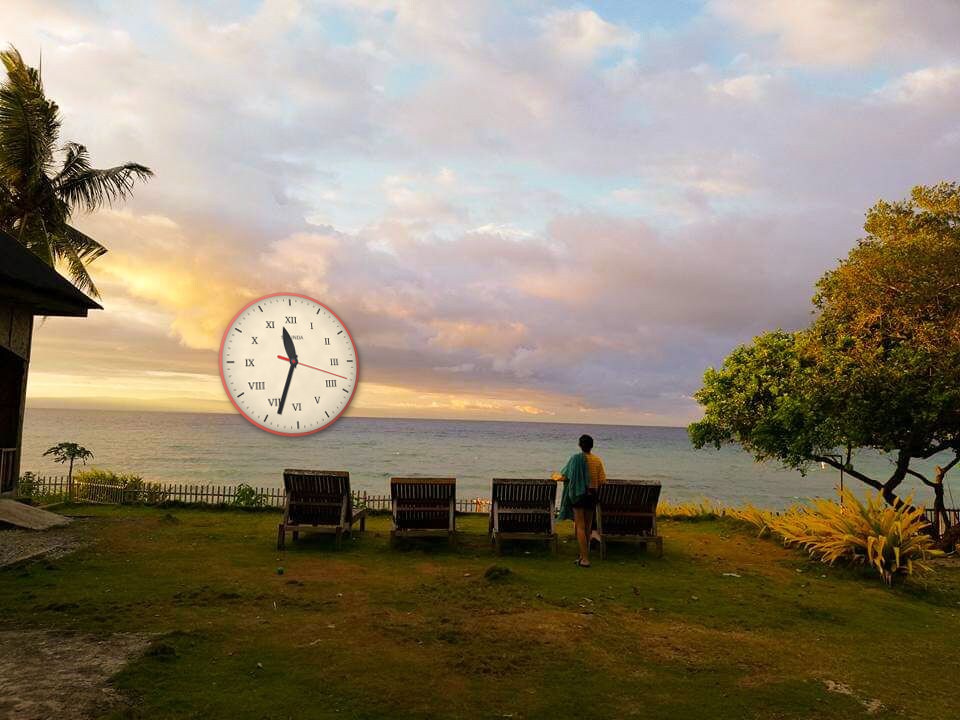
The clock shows h=11 m=33 s=18
